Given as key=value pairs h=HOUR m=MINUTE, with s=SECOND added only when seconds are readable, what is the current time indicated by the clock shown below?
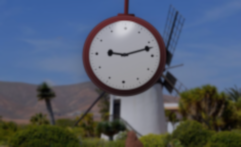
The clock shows h=9 m=12
